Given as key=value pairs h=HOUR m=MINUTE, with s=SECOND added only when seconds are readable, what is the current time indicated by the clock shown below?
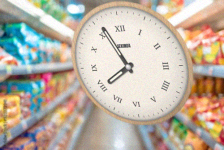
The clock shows h=7 m=56
